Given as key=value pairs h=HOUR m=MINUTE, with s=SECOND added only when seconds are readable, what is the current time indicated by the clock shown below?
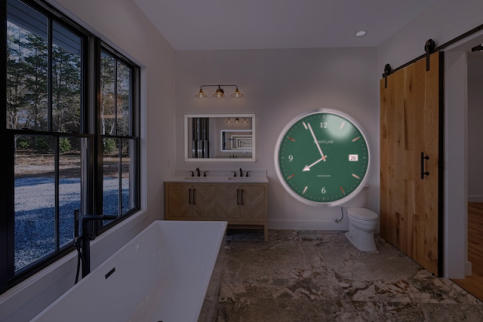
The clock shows h=7 m=56
